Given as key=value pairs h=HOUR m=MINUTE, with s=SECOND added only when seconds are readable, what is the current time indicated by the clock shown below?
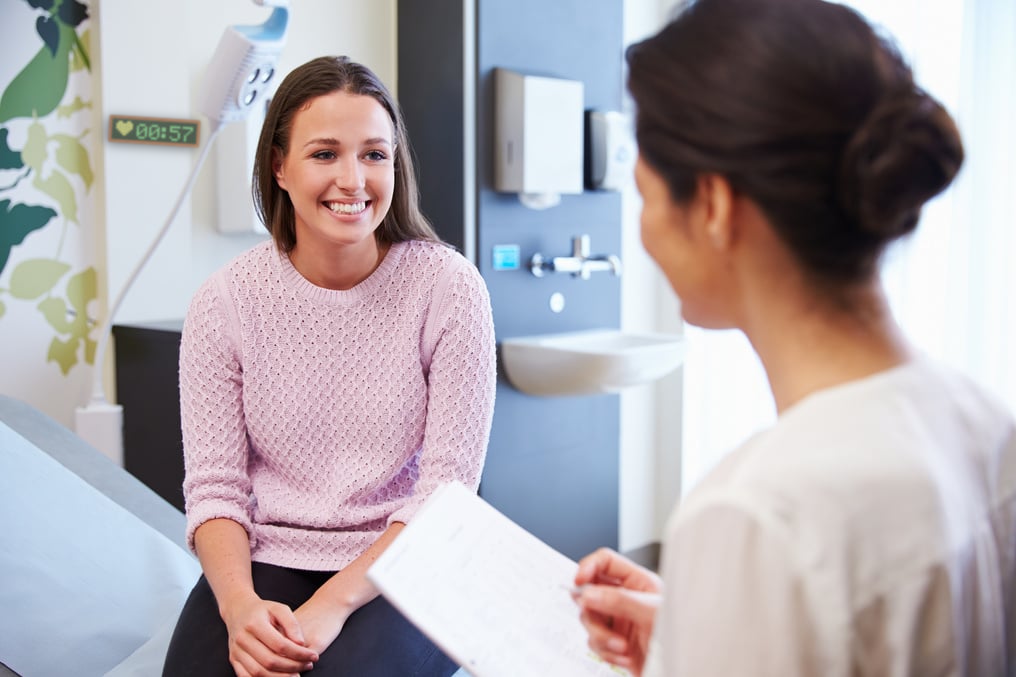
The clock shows h=0 m=57
